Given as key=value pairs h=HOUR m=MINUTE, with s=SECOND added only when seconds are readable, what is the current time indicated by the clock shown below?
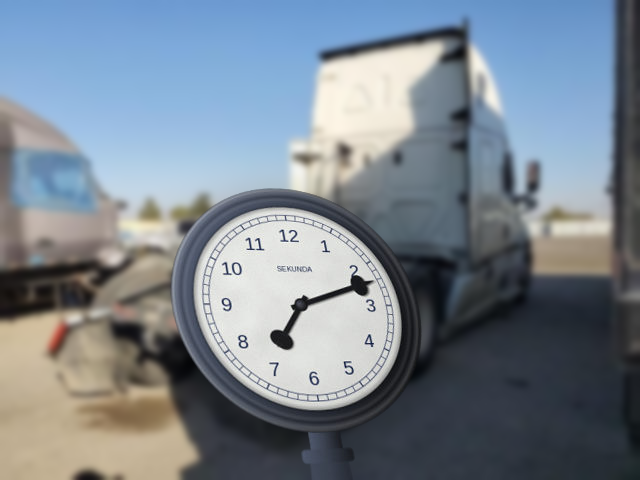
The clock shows h=7 m=12
